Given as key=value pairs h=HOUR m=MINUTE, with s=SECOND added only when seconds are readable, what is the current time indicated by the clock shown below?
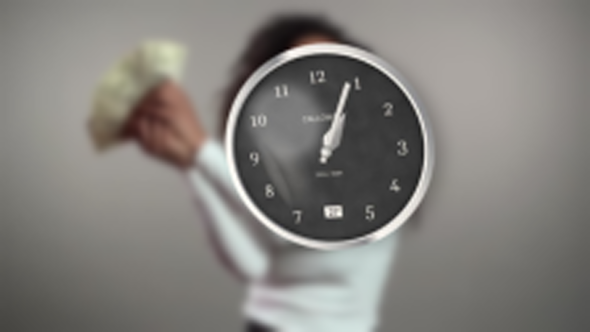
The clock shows h=1 m=4
